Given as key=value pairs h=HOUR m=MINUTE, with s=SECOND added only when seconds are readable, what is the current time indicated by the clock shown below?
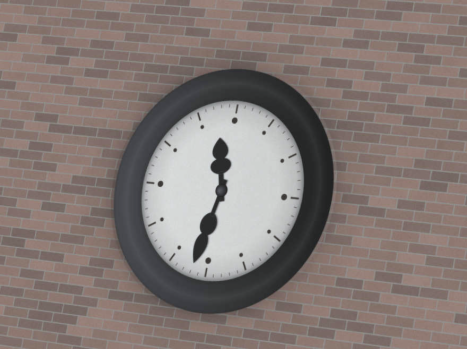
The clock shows h=11 m=32
